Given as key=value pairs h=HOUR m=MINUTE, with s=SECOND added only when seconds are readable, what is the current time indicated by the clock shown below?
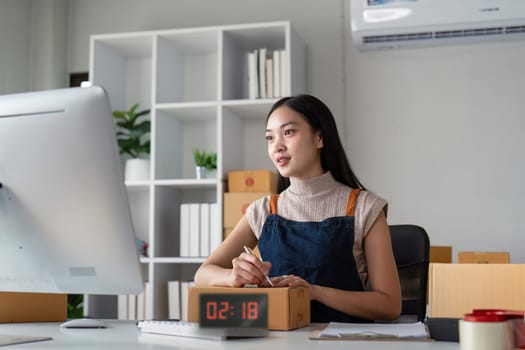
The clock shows h=2 m=18
